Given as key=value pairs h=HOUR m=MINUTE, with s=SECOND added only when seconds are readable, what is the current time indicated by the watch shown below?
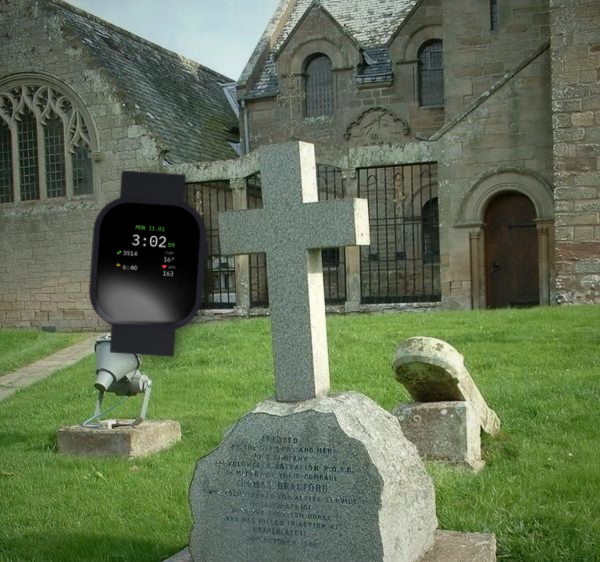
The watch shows h=3 m=2
